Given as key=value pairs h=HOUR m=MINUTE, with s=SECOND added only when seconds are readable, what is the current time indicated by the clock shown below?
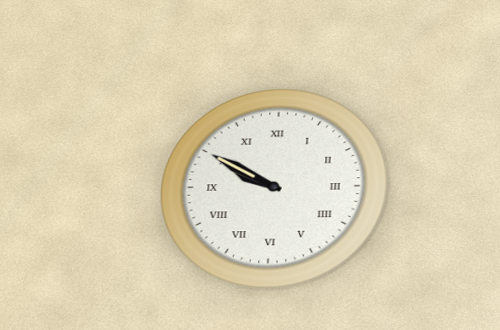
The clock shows h=9 m=50
